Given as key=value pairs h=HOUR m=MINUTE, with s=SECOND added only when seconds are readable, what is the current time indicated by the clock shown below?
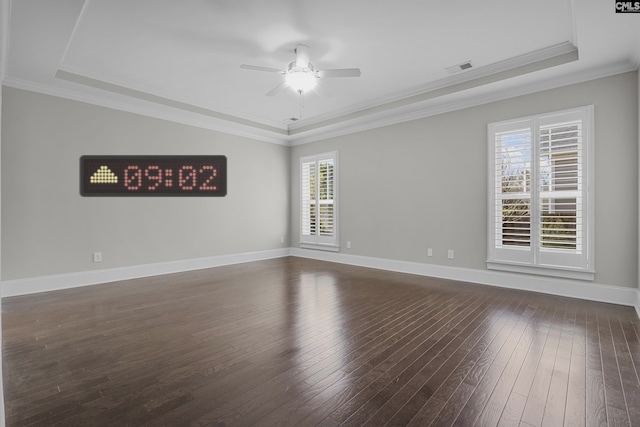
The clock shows h=9 m=2
